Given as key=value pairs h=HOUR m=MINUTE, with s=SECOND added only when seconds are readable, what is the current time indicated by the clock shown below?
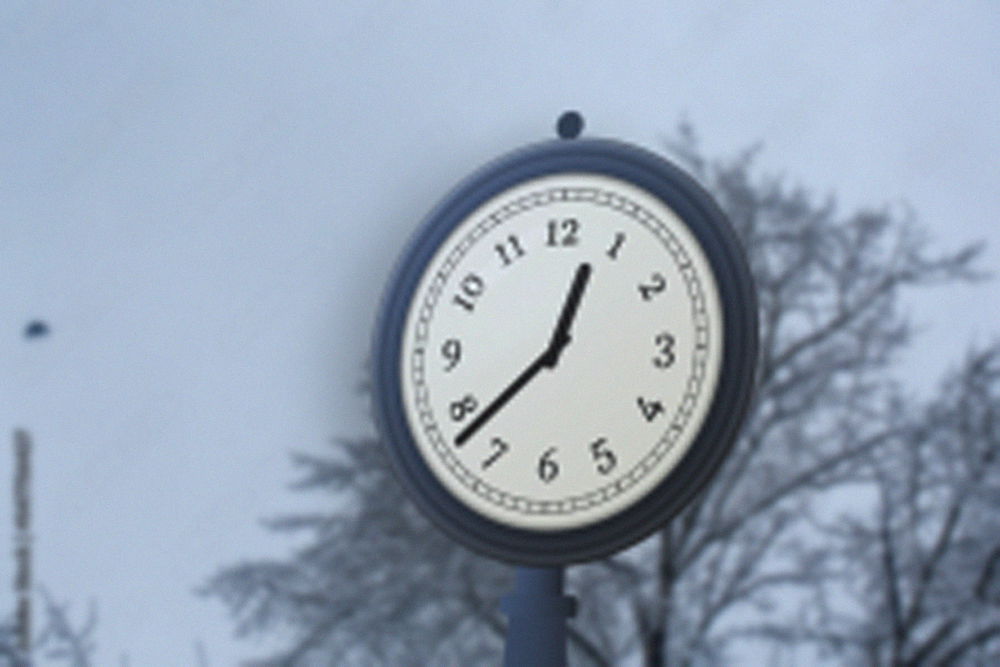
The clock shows h=12 m=38
